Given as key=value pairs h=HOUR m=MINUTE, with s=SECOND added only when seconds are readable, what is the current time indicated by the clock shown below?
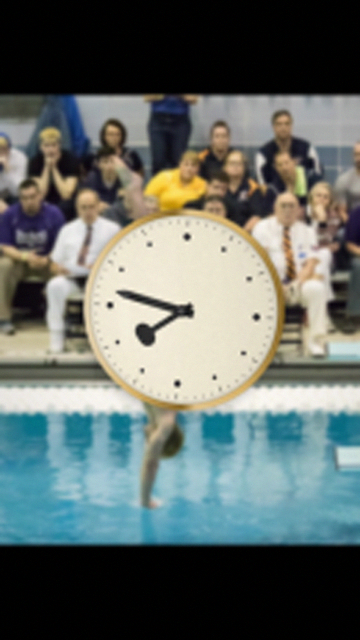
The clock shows h=7 m=47
